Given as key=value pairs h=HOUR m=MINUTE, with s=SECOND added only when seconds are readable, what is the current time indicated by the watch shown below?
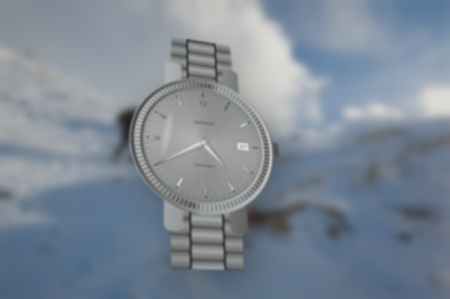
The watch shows h=4 m=40
